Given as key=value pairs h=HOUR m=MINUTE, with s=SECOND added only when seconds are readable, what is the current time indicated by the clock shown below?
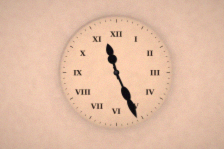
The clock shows h=11 m=26
